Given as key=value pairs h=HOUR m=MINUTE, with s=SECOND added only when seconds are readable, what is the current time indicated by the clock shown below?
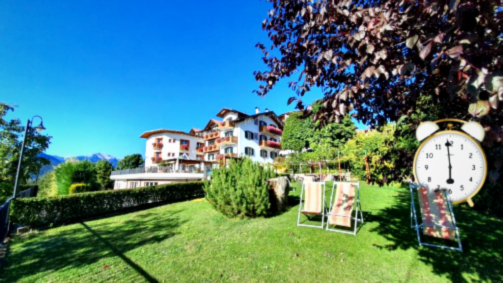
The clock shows h=5 m=59
